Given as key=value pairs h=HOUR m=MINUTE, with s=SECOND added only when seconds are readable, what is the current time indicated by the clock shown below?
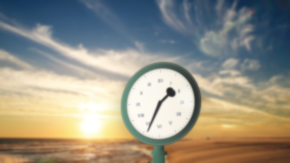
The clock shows h=1 m=34
